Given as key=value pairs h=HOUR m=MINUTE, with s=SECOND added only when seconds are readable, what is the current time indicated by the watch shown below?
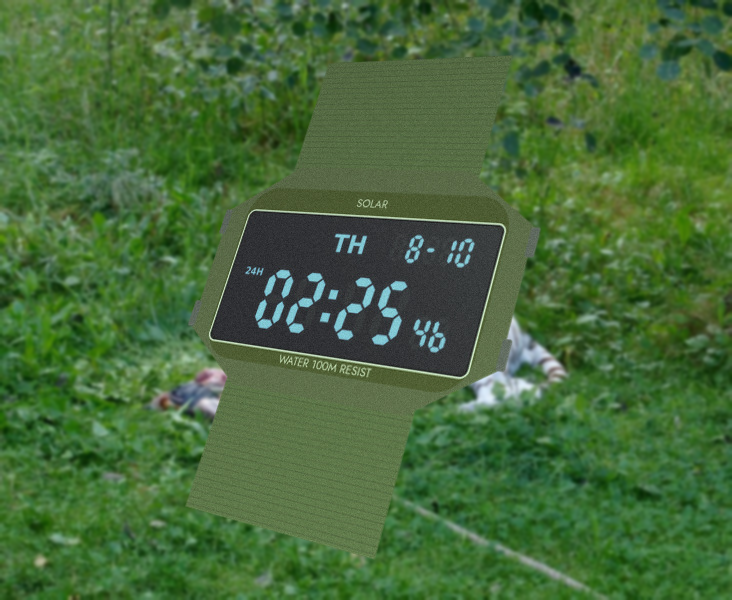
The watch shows h=2 m=25 s=46
